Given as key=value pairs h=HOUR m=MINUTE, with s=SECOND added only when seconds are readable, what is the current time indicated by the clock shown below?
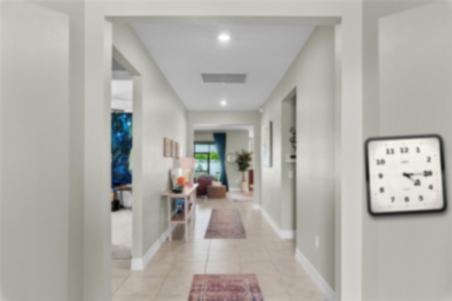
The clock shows h=4 m=15
